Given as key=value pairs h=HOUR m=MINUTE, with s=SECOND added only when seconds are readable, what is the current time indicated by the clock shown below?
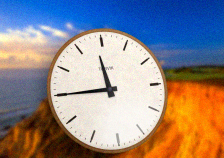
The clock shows h=11 m=45
